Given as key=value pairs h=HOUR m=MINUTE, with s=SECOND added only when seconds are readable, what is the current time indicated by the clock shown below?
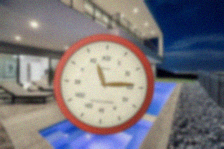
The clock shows h=11 m=14
